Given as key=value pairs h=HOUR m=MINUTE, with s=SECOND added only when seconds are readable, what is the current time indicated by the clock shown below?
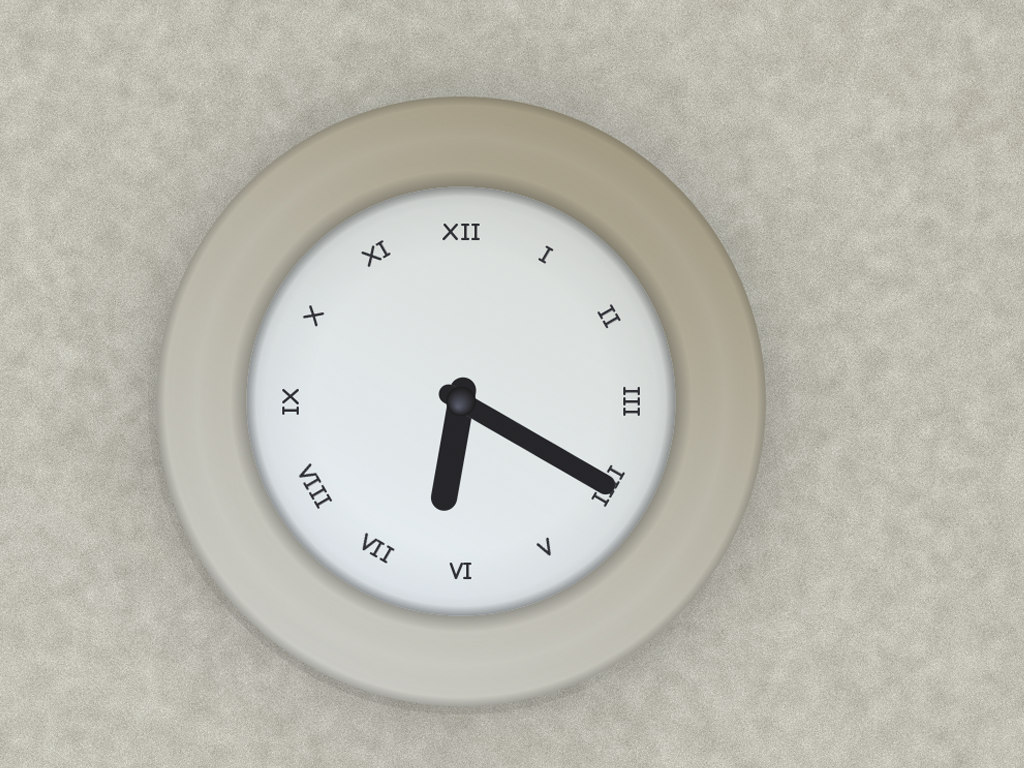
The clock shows h=6 m=20
